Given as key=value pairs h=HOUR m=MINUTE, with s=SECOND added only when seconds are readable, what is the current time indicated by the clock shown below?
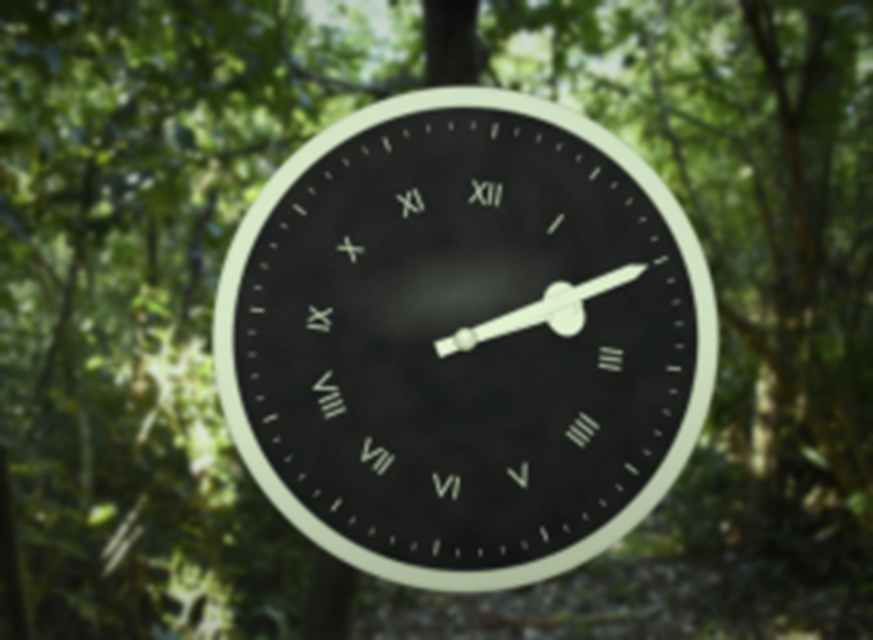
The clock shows h=2 m=10
